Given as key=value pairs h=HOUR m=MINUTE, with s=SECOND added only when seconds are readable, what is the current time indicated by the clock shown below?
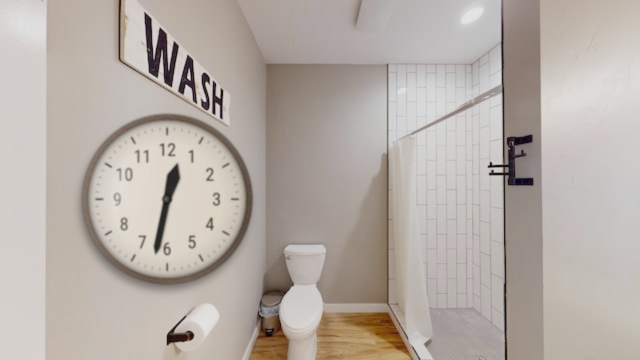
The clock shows h=12 m=32
